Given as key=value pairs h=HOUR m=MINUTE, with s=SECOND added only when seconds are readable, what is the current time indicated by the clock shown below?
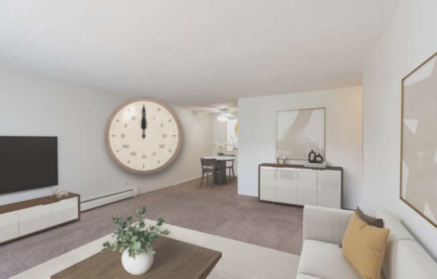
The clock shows h=12 m=0
